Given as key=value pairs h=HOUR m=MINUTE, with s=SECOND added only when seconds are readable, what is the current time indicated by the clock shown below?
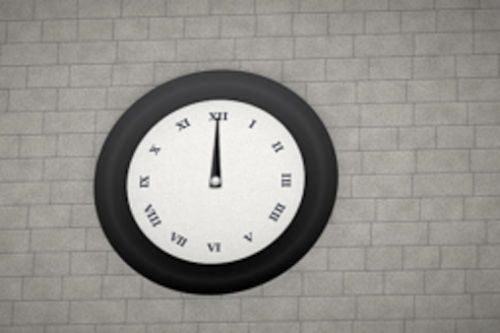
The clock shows h=12 m=0
